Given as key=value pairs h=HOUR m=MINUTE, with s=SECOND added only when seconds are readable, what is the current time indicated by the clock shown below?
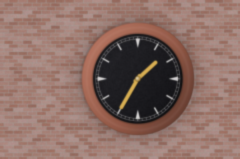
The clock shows h=1 m=35
